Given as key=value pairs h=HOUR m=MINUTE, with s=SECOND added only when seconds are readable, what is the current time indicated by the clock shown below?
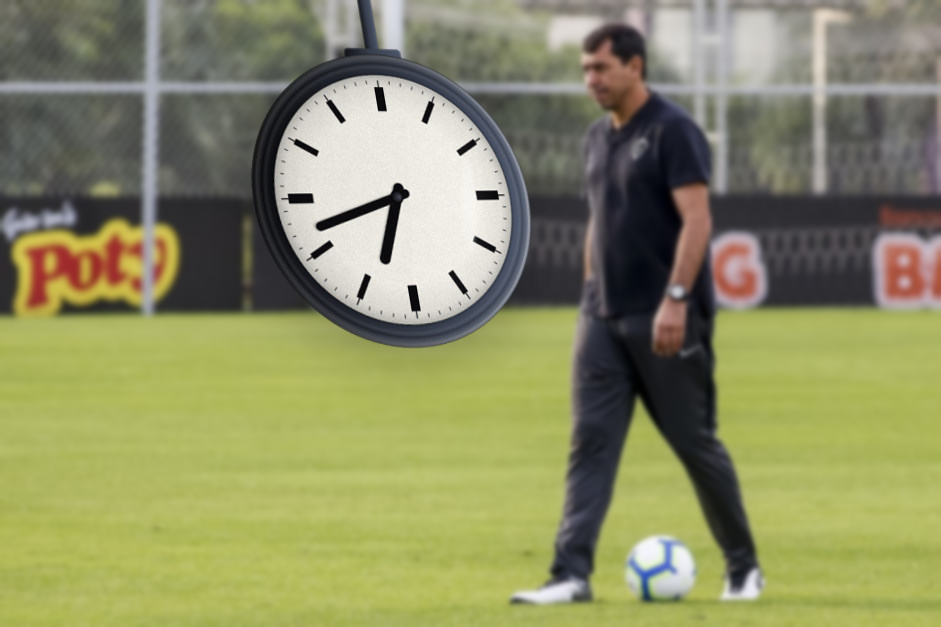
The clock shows h=6 m=42
